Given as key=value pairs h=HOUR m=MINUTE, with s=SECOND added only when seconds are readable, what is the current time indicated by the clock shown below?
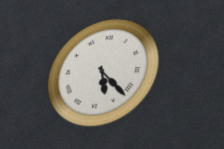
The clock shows h=5 m=22
